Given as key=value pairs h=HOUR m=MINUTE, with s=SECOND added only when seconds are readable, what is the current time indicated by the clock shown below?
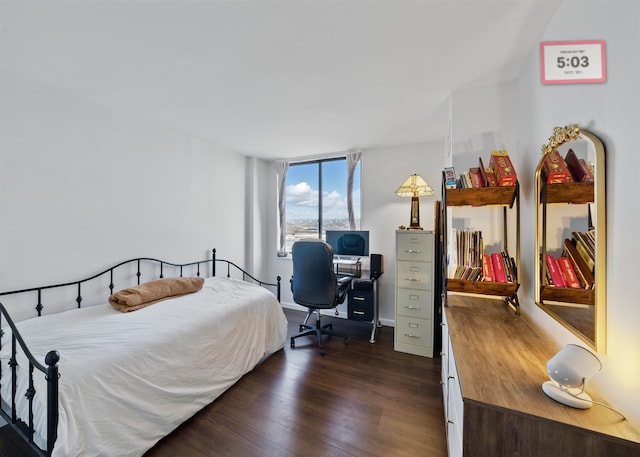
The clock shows h=5 m=3
